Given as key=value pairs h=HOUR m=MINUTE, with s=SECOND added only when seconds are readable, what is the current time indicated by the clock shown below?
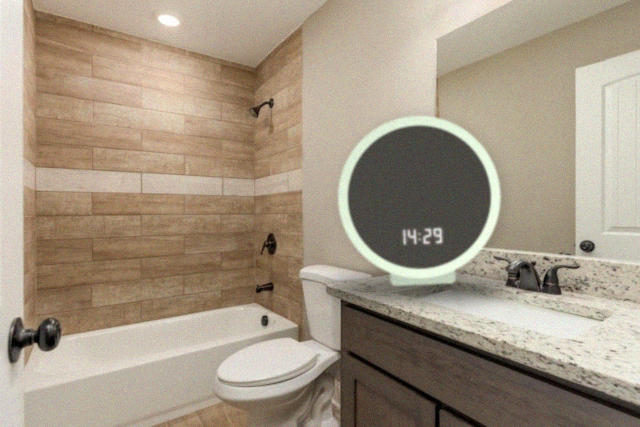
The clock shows h=14 m=29
